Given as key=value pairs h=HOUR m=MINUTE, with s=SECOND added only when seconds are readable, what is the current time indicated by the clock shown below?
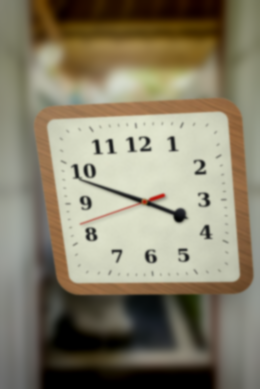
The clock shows h=3 m=48 s=42
